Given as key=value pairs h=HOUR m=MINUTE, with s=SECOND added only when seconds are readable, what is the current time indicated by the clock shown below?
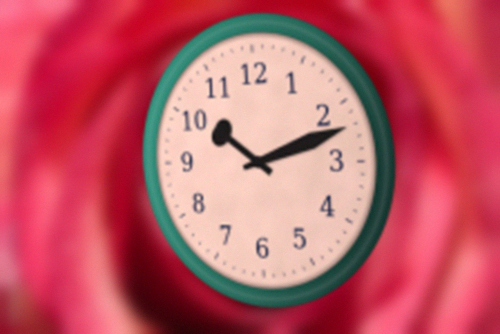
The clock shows h=10 m=12
